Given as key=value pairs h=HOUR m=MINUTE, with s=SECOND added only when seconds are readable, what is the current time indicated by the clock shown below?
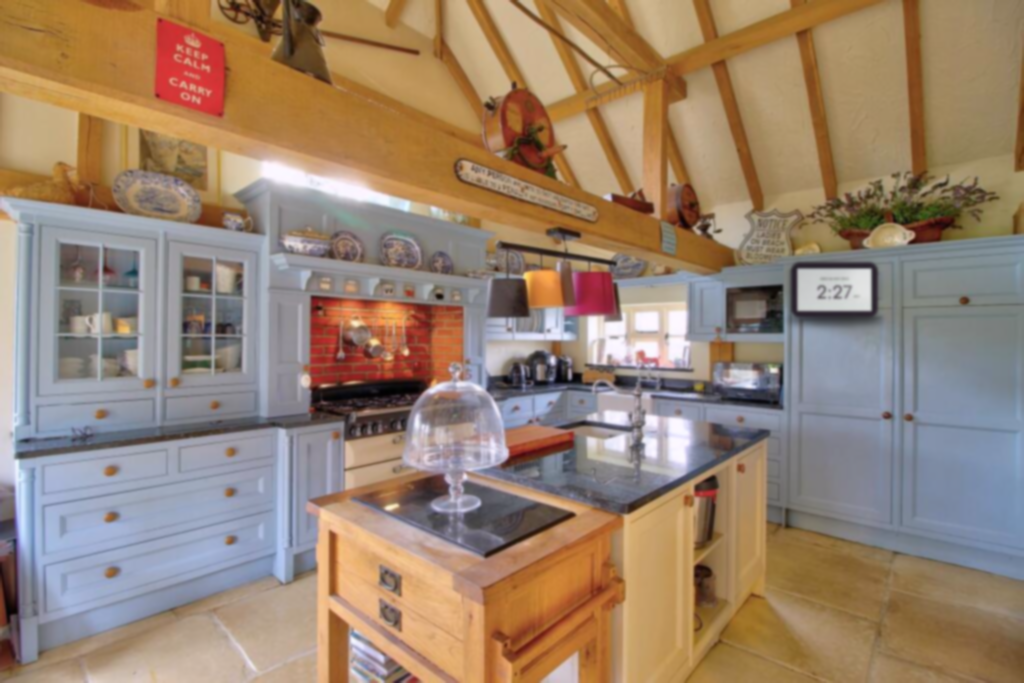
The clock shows h=2 m=27
